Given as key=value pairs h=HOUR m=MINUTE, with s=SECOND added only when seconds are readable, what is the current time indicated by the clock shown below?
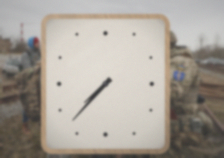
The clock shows h=7 m=37
